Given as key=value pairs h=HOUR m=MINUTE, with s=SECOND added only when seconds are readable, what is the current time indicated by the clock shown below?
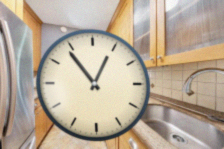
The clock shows h=12 m=54
